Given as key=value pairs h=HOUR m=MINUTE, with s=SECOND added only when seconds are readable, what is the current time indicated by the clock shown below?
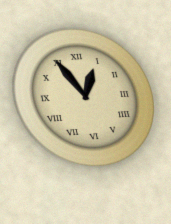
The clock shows h=12 m=55
